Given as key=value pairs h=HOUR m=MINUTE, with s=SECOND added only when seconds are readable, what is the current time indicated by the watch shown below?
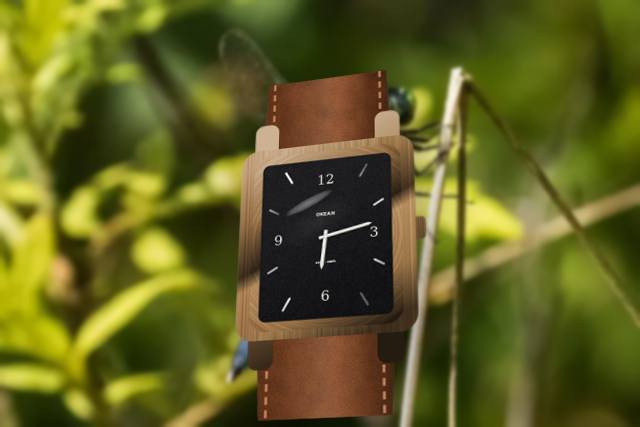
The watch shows h=6 m=13
